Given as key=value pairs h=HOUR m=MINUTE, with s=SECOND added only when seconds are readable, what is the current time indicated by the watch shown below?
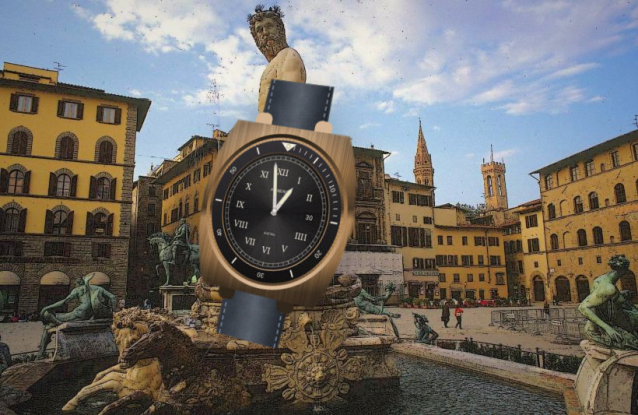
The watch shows h=12 m=58
